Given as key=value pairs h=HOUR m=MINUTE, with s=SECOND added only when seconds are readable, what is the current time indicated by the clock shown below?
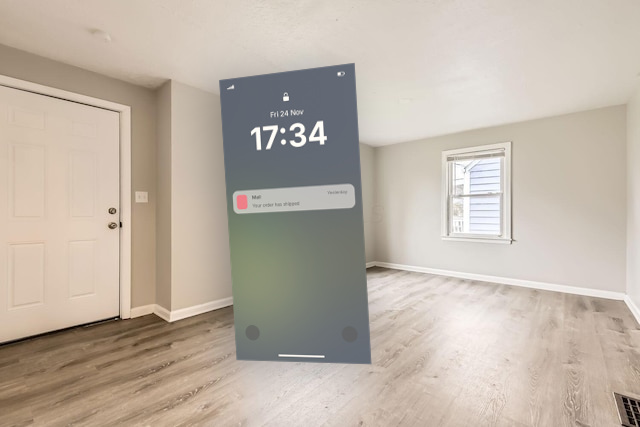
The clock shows h=17 m=34
